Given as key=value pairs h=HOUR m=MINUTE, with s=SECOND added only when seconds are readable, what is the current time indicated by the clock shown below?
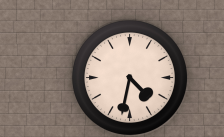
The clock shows h=4 m=32
